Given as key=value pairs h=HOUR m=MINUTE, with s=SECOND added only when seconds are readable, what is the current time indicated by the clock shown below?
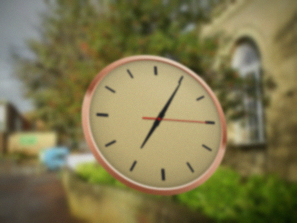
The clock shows h=7 m=5 s=15
